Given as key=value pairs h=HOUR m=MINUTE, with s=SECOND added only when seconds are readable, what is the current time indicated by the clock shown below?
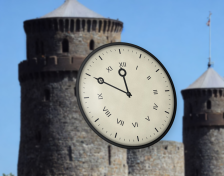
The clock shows h=11 m=50
